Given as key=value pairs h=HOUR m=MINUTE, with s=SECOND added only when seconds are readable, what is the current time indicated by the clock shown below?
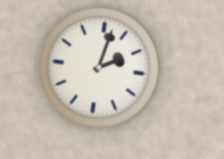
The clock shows h=2 m=2
